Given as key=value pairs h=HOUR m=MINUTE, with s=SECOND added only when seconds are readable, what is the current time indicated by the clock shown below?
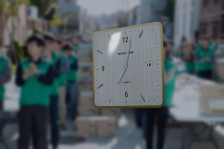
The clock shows h=7 m=2
